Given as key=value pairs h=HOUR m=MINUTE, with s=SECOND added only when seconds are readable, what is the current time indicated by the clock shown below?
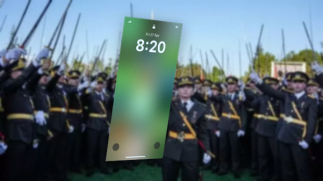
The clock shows h=8 m=20
